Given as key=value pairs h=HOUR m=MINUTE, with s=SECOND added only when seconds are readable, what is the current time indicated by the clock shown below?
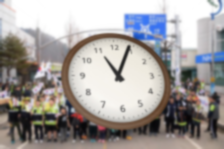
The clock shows h=11 m=4
